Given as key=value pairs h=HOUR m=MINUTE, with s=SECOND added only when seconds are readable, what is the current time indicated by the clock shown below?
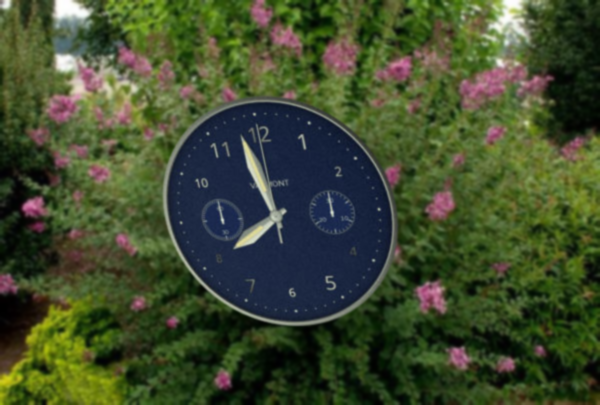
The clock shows h=7 m=58
